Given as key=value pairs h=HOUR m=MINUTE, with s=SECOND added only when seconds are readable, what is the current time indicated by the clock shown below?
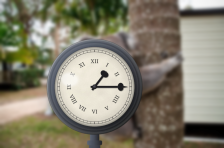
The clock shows h=1 m=15
